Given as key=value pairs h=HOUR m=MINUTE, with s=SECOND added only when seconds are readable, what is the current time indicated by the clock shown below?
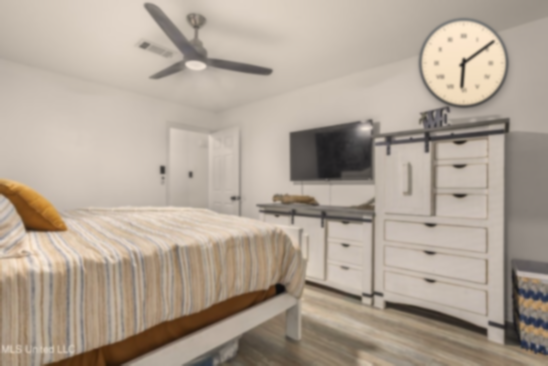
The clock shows h=6 m=9
